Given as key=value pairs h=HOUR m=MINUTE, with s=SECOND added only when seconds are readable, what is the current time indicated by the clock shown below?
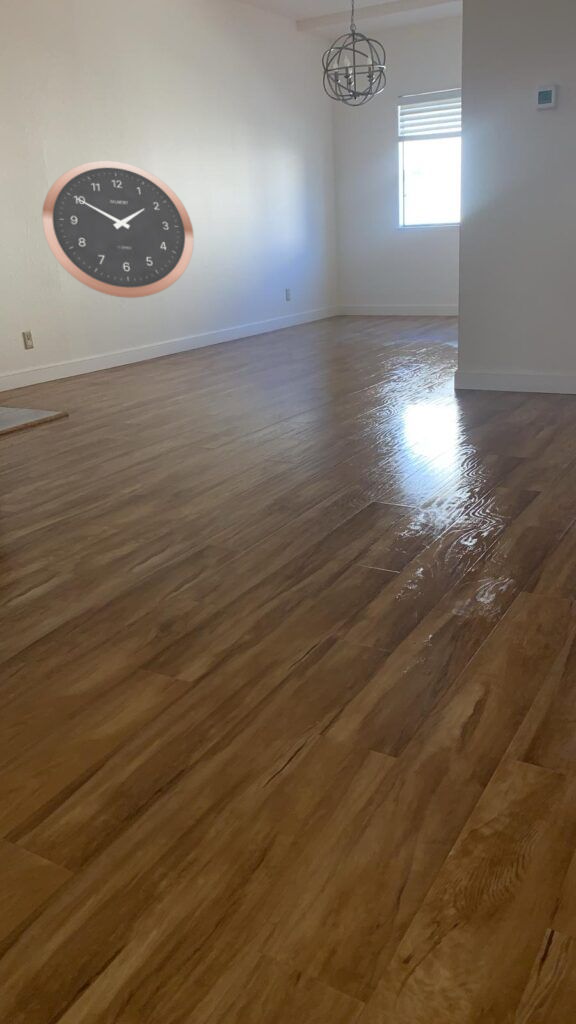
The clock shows h=1 m=50
